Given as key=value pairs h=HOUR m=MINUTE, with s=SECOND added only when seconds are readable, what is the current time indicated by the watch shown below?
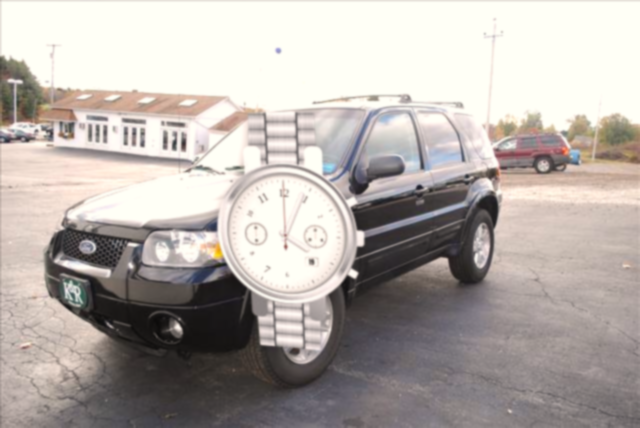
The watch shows h=4 m=4
